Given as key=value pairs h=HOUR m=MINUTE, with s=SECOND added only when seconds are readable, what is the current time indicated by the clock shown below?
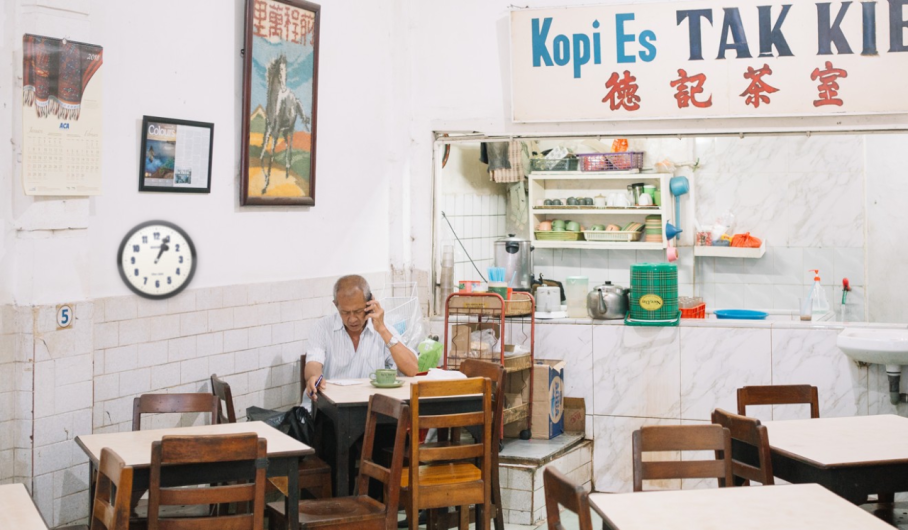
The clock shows h=1 m=4
